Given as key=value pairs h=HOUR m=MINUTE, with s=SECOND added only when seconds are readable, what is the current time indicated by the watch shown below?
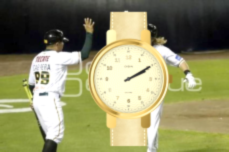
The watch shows h=2 m=10
